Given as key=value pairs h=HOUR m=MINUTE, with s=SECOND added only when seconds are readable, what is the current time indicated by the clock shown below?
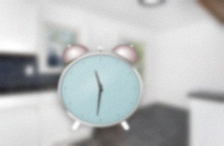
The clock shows h=11 m=31
